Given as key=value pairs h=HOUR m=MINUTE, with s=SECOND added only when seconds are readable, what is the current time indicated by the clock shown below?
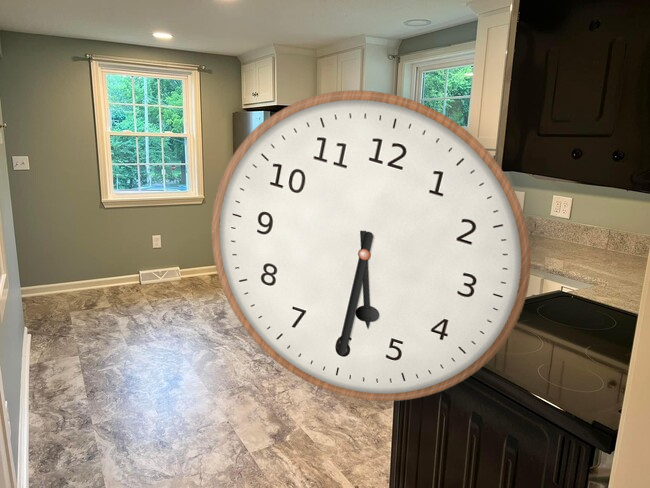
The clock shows h=5 m=30
